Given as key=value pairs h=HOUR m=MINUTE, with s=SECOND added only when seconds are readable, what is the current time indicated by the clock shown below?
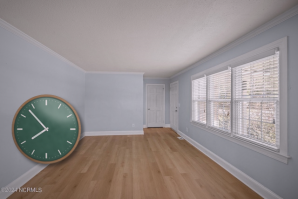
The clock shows h=7 m=53
